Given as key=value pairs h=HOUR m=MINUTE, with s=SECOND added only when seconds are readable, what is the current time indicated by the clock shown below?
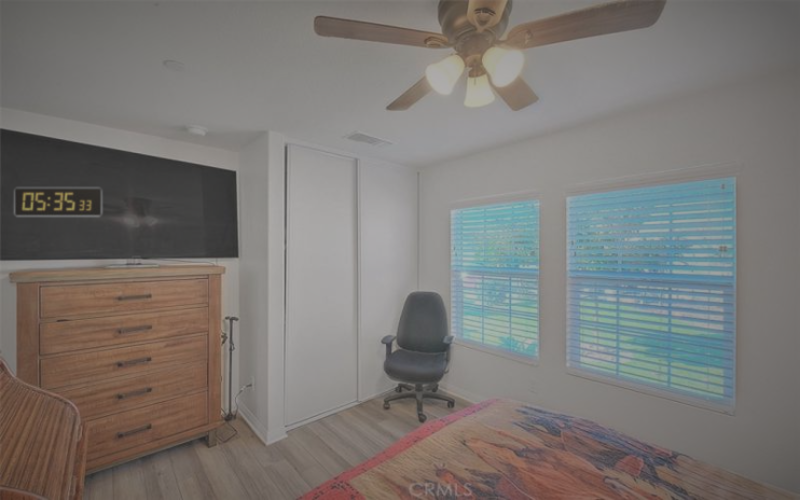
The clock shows h=5 m=35 s=33
